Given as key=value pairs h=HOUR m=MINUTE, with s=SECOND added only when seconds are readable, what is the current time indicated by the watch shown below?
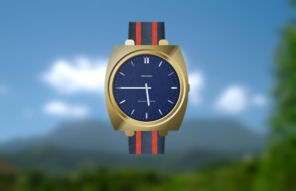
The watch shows h=5 m=45
